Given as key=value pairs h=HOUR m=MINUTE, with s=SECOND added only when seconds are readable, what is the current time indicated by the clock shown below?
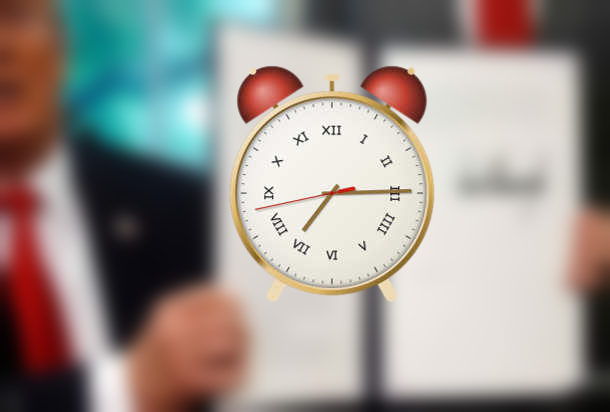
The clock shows h=7 m=14 s=43
